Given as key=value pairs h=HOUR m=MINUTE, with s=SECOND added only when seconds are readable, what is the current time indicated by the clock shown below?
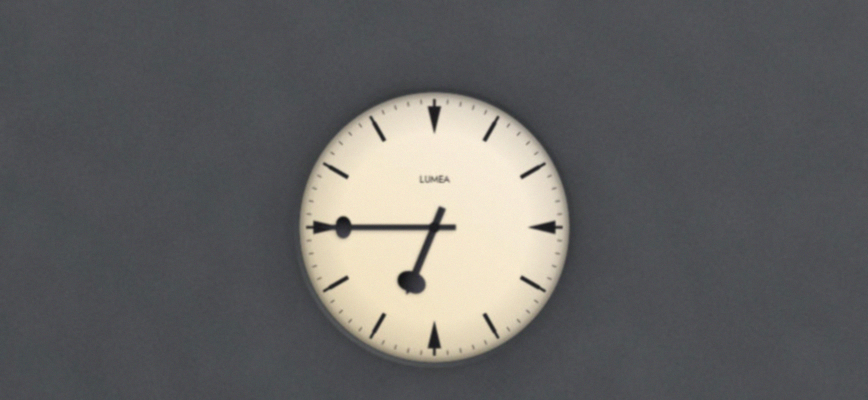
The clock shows h=6 m=45
